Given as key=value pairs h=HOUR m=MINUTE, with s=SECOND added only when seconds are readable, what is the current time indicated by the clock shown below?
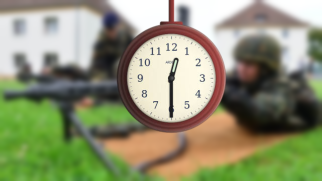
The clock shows h=12 m=30
